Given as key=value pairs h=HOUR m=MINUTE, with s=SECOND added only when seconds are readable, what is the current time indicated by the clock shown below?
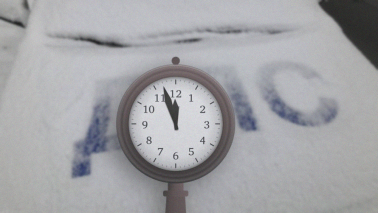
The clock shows h=11 m=57
